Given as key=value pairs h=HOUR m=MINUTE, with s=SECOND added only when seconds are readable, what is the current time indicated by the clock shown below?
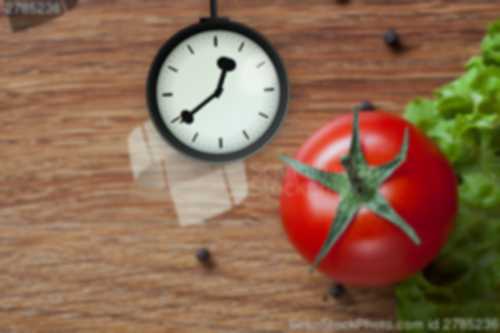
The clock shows h=12 m=39
